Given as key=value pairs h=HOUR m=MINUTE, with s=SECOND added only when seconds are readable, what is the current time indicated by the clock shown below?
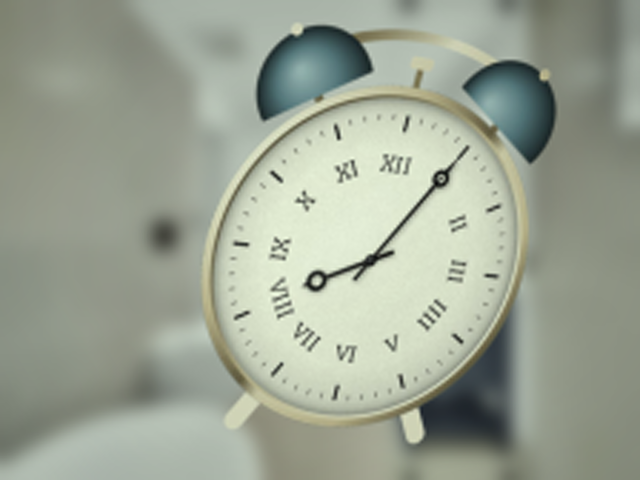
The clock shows h=8 m=5
